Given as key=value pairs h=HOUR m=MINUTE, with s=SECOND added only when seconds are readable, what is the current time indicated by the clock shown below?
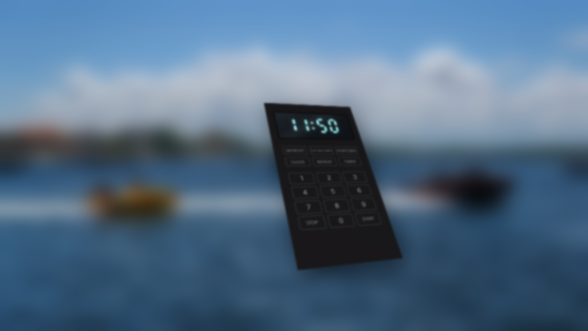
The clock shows h=11 m=50
